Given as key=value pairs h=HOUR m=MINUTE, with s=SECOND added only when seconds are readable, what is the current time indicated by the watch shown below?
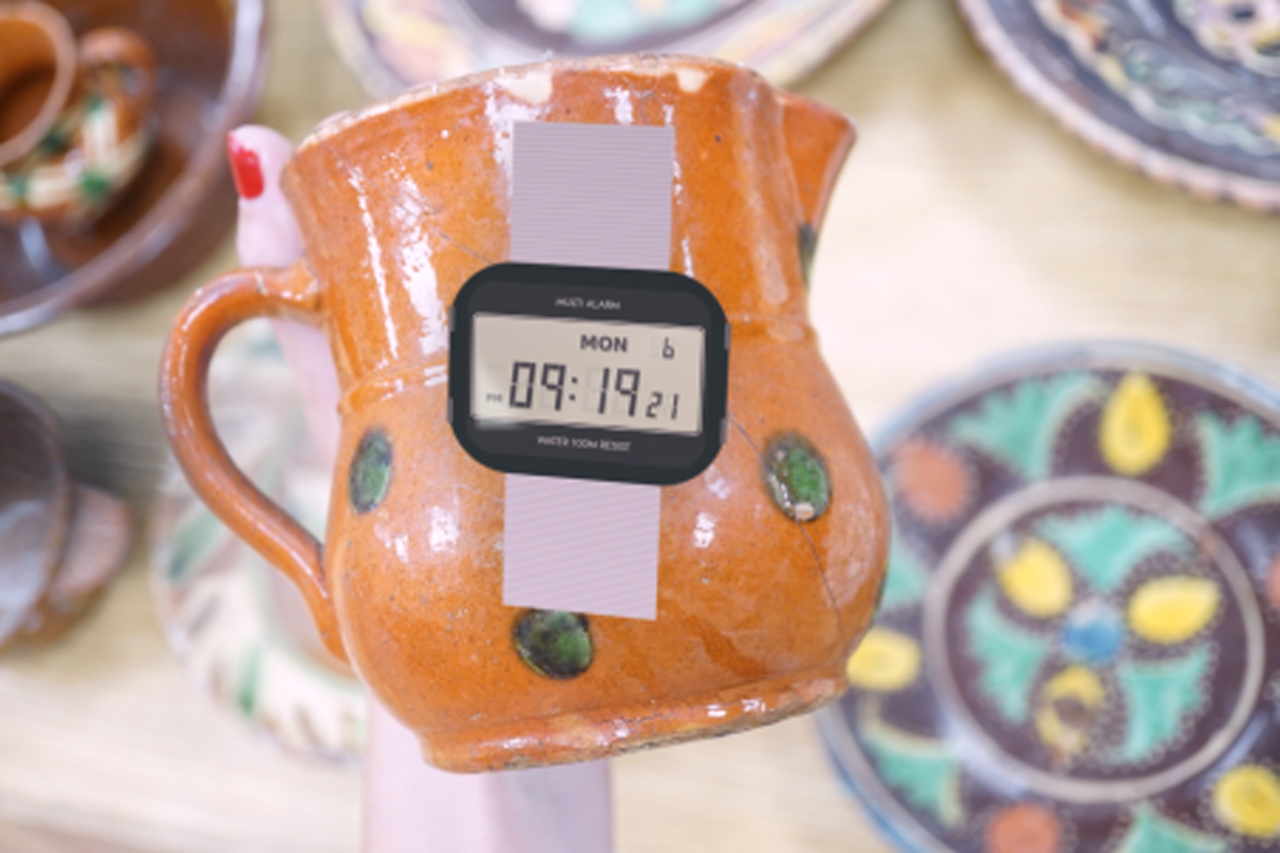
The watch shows h=9 m=19 s=21
